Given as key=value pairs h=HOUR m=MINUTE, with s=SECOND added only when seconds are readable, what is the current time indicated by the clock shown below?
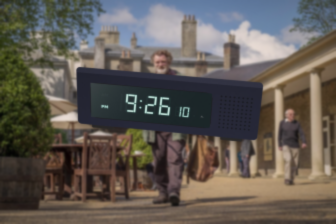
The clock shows h=9 m=26 s=10
